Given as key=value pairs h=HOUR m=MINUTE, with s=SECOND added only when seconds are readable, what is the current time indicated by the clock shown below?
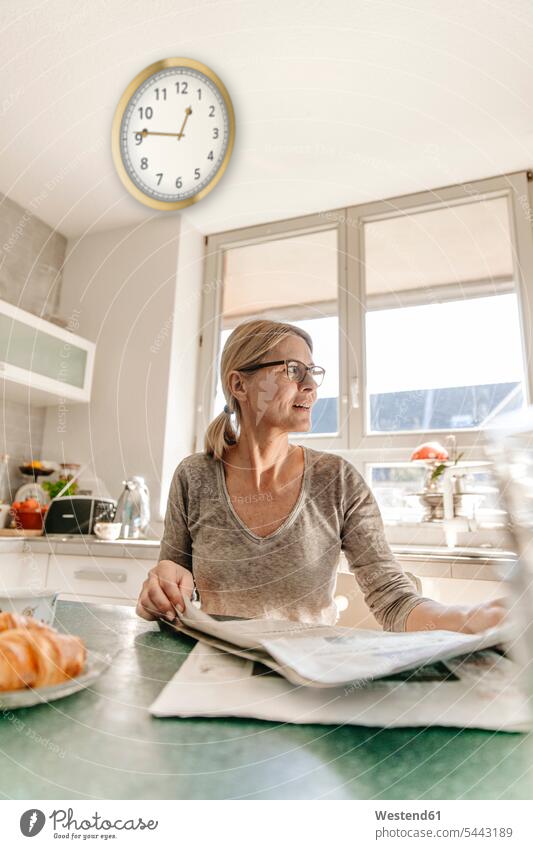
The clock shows h=12 m=46
